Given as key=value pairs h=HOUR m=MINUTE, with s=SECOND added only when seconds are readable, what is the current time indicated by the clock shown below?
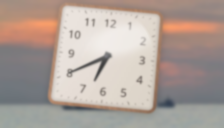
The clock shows h=6 m=40
